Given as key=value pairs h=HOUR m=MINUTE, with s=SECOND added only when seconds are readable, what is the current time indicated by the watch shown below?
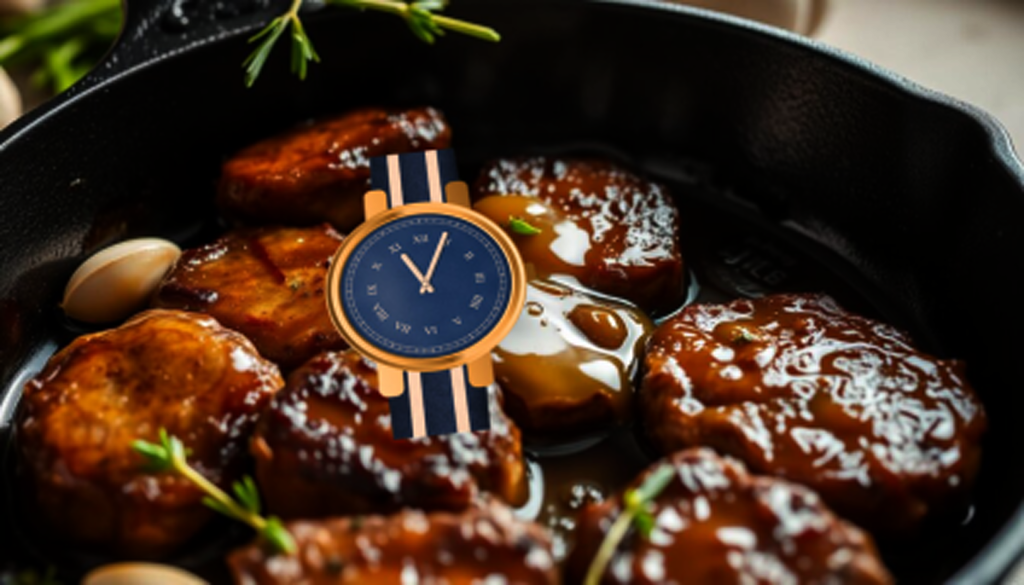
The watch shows h=11 m=4
